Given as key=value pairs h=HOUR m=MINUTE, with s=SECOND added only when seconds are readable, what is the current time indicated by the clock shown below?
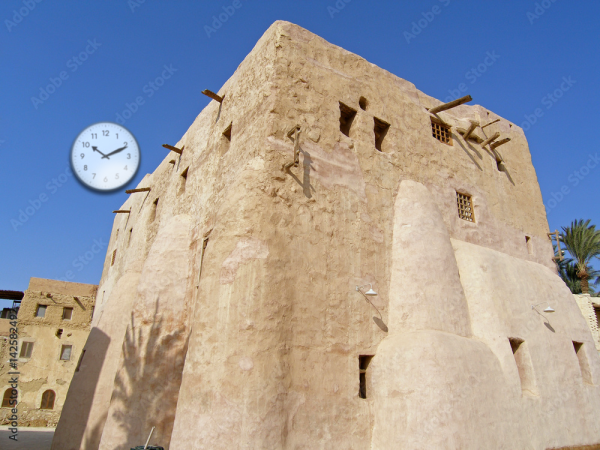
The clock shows h=10 m=11
